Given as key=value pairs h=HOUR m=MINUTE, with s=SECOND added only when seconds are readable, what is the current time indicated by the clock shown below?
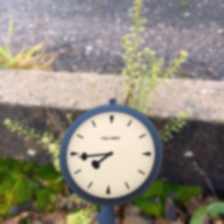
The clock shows h=7 m=44
